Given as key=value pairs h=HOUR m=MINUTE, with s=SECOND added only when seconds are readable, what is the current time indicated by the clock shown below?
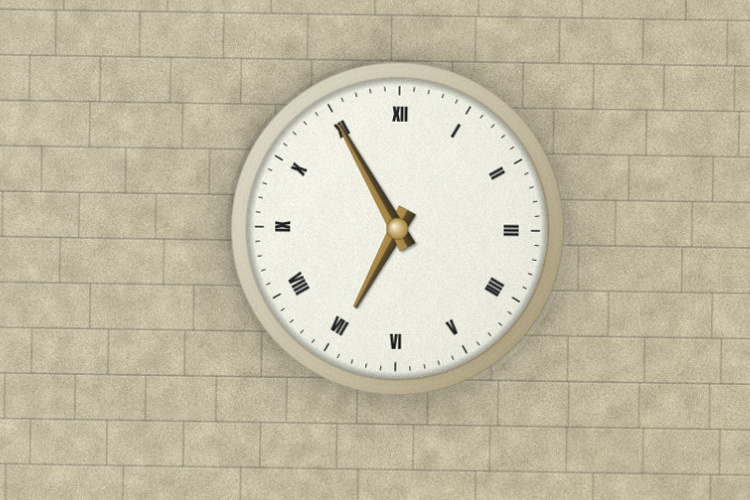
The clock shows h=6 m=55
